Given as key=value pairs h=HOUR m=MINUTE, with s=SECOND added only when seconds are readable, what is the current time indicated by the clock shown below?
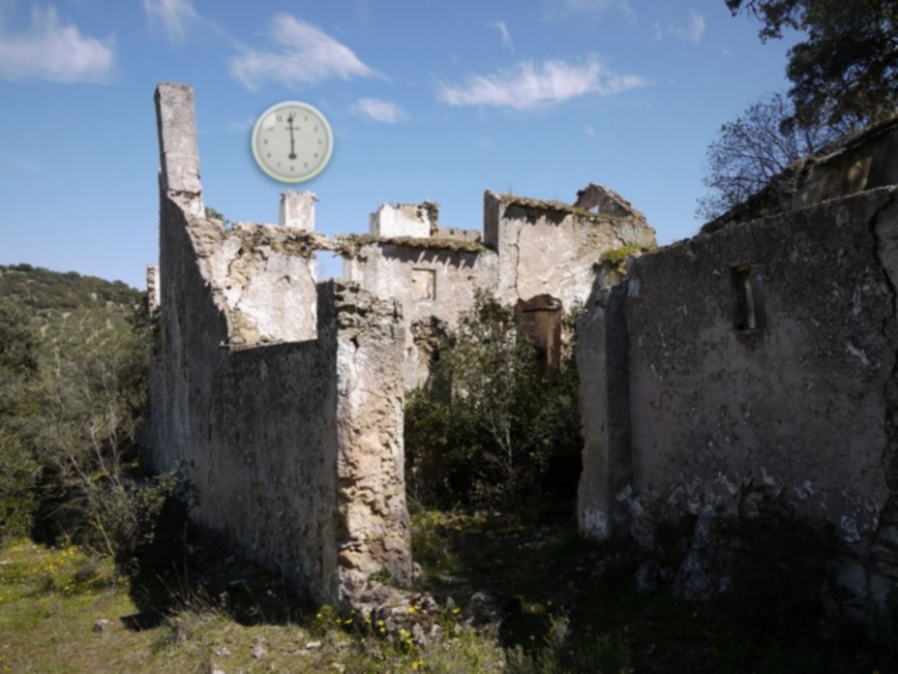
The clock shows h=5 m=59
